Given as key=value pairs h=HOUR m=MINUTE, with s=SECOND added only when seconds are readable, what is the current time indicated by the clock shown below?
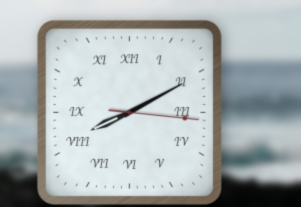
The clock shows h=8 m=10 s=16
